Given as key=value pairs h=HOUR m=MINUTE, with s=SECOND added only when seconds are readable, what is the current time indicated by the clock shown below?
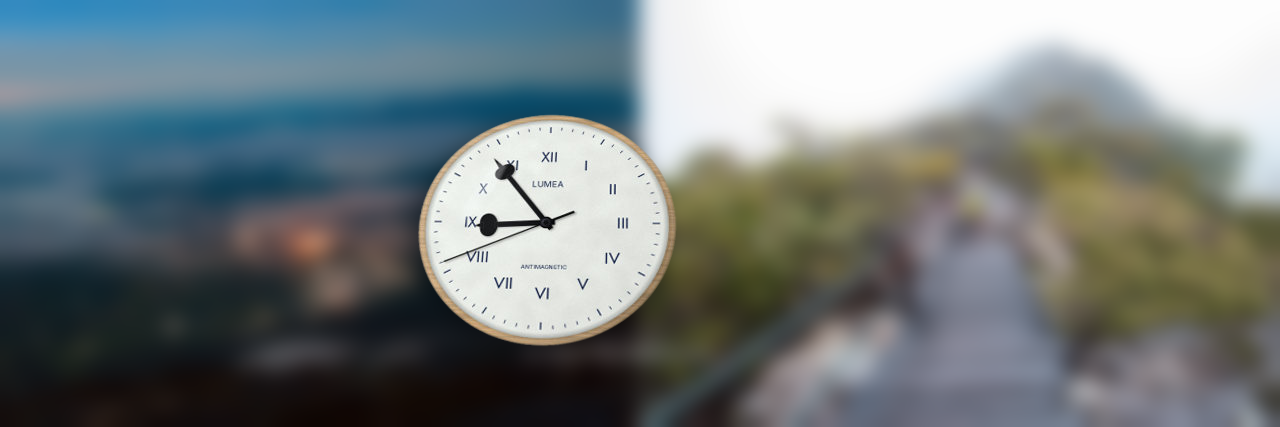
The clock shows h=8 m=53 s=41
